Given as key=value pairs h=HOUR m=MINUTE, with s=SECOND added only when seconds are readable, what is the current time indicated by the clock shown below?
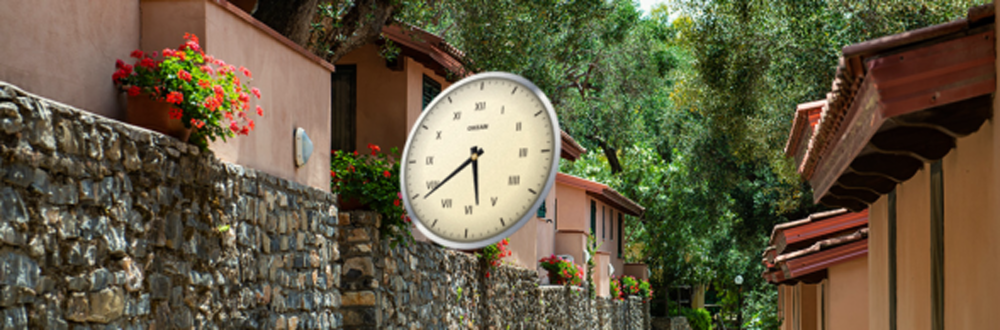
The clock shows h=5 m=39
